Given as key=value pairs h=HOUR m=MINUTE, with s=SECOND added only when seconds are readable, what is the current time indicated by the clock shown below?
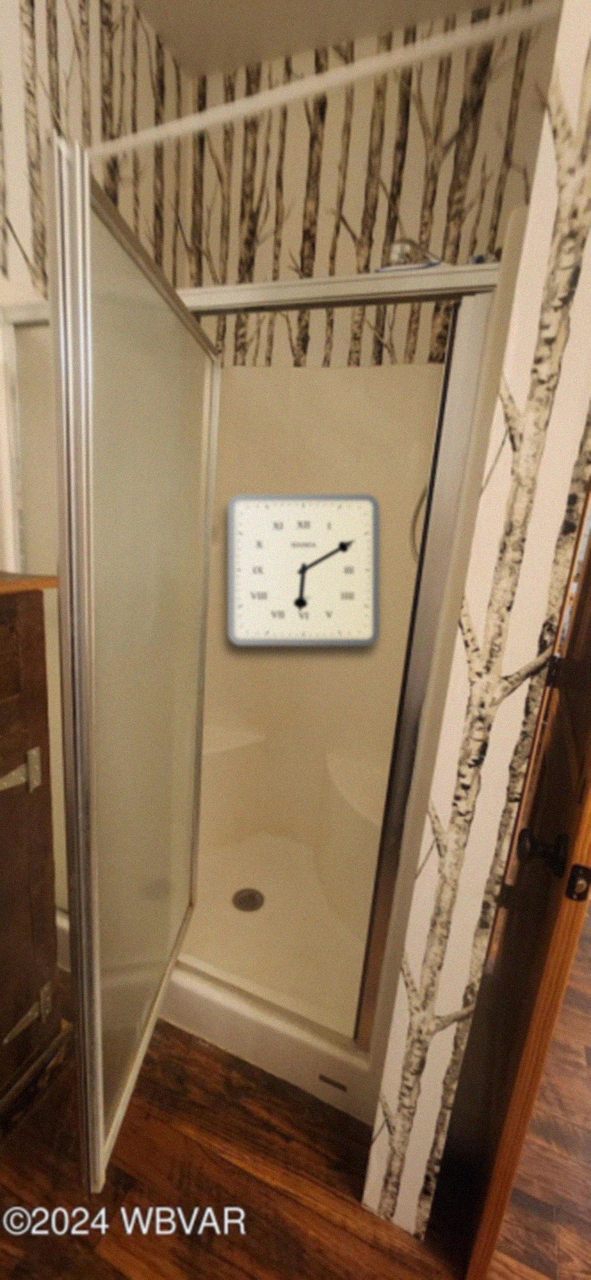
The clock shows h=6 m=10
